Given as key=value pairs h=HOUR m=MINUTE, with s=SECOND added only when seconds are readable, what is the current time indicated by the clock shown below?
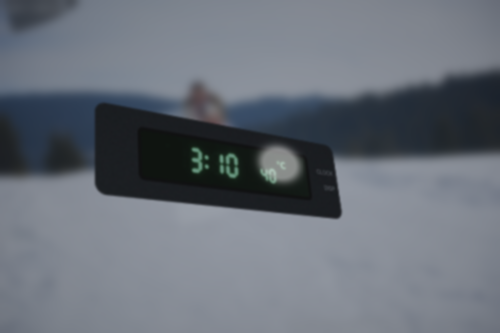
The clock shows h=3 m=10
